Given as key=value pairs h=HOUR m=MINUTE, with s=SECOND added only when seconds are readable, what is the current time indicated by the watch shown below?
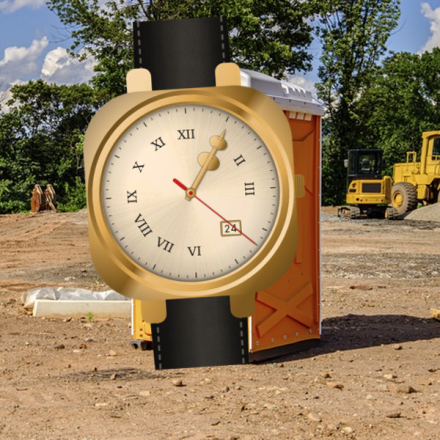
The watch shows h=1 m=5 s=22
